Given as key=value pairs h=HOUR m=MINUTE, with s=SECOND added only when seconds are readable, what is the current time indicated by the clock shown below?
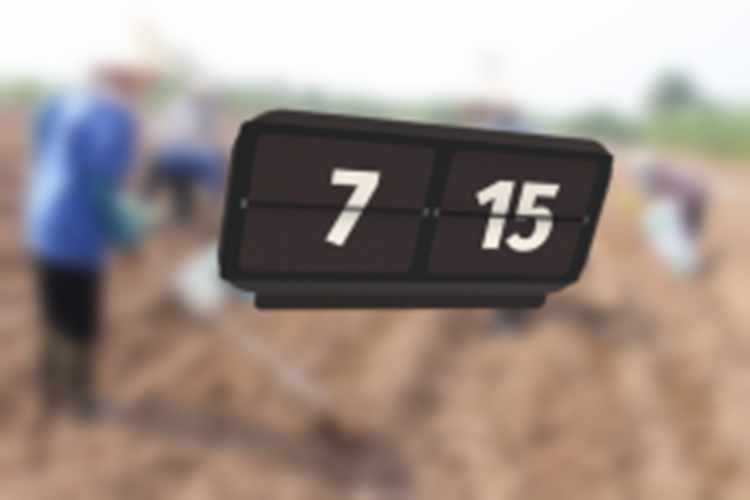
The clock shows h=7 m=15
